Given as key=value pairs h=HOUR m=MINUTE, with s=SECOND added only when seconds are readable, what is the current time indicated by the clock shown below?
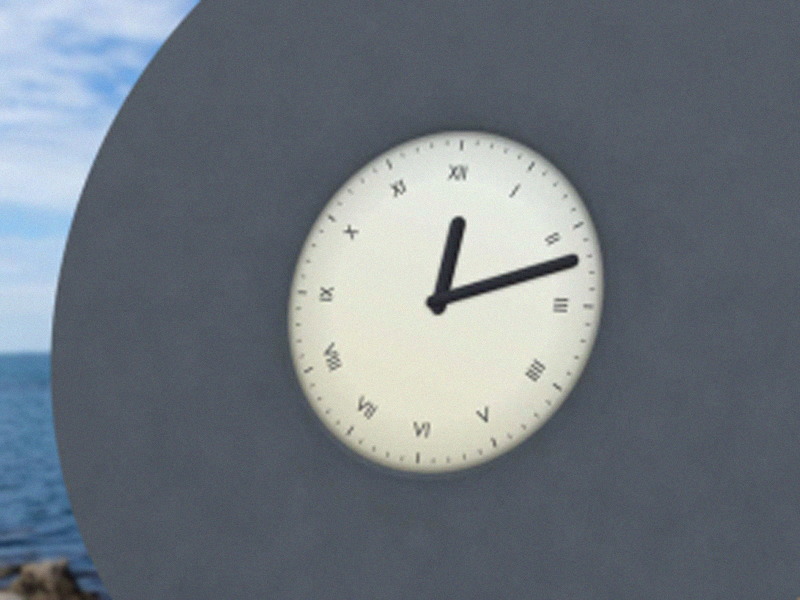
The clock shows h=12 m=12
